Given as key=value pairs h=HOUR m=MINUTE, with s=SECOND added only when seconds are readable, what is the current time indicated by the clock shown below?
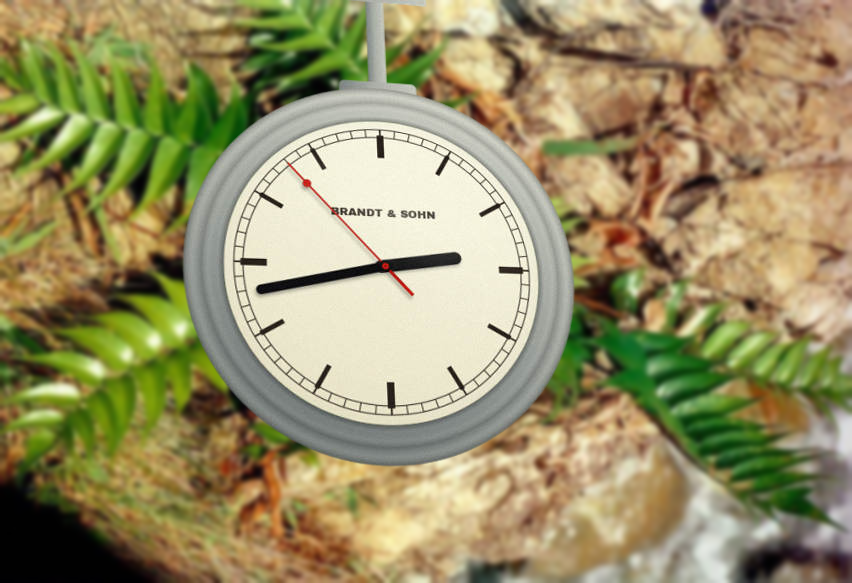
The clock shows h=2 m=42 s=53
